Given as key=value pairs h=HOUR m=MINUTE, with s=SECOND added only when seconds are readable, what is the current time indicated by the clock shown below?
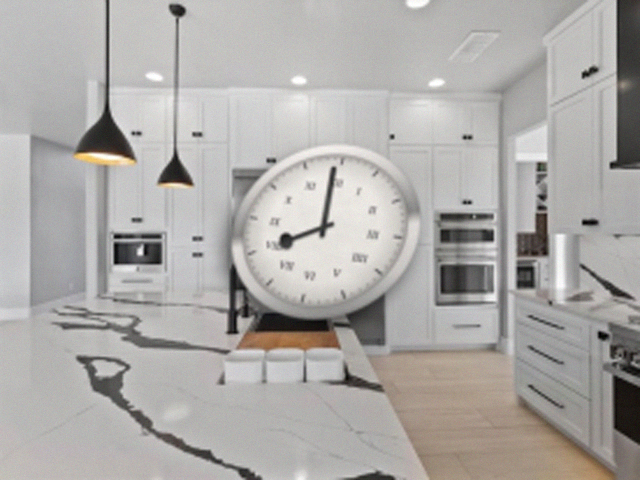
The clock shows h=7 m=59
